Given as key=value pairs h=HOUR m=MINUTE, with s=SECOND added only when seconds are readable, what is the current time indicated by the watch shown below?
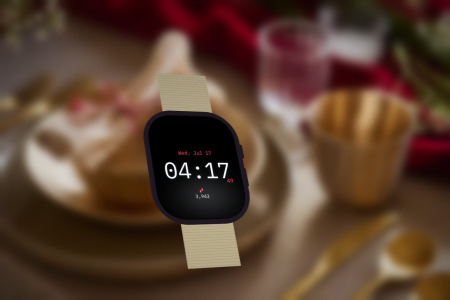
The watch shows h=4 m=17
